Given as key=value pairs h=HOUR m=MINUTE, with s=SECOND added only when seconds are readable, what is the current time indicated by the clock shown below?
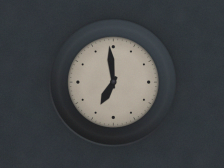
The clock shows h=6 m=59
